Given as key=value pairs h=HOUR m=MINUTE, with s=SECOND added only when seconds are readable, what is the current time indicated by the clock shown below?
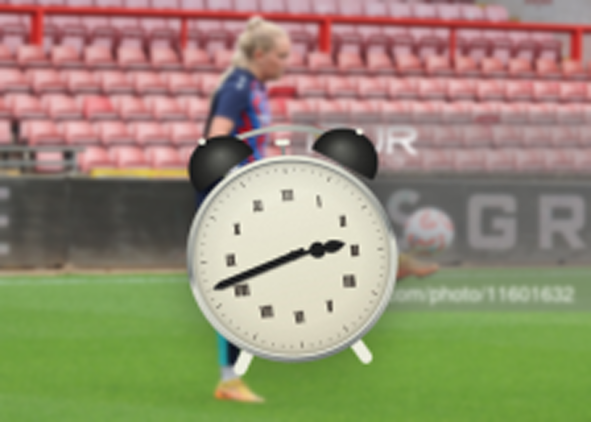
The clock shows h=2 m=42
